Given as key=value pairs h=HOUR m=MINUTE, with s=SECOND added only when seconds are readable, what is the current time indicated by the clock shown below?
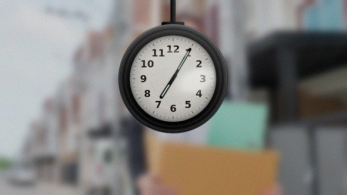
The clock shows h=7 m=5
